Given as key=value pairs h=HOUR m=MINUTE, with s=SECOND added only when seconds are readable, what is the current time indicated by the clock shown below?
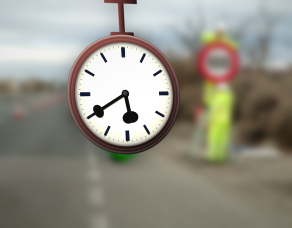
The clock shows h=5 m=40
